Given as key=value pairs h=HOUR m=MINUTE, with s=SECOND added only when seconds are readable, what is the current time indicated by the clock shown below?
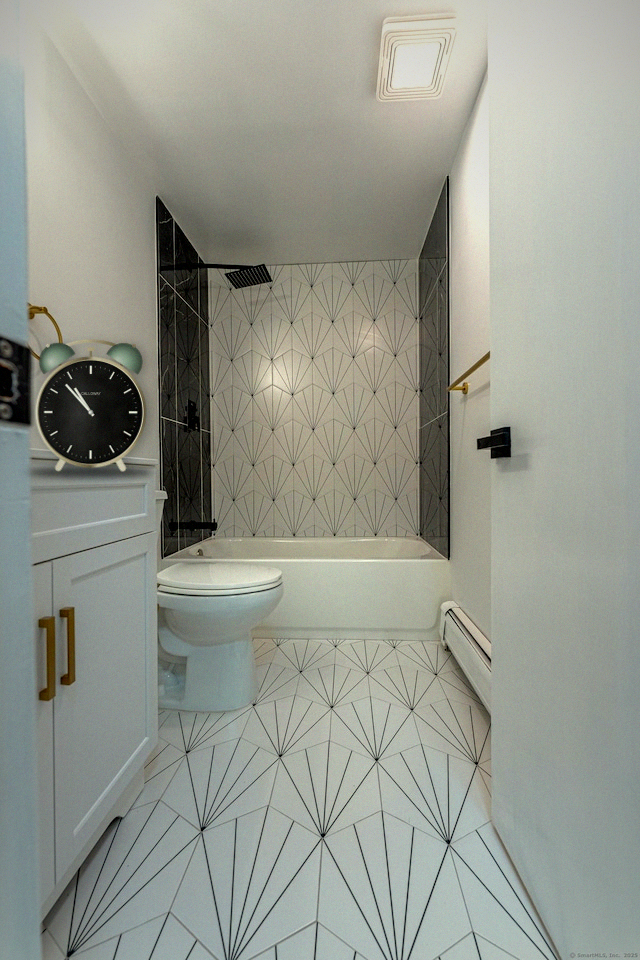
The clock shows h=10 m=53
